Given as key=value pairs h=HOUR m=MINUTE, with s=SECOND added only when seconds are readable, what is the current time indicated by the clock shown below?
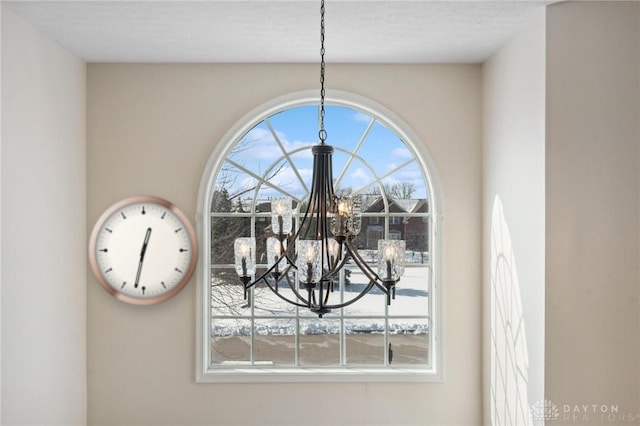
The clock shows h=12 m=32
